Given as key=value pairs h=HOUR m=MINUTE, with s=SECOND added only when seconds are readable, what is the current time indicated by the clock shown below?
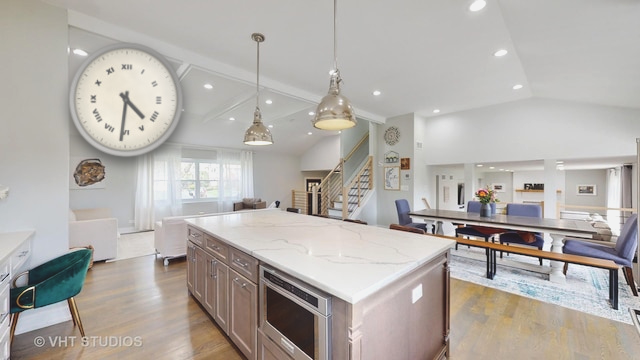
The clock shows h=4 m=31
